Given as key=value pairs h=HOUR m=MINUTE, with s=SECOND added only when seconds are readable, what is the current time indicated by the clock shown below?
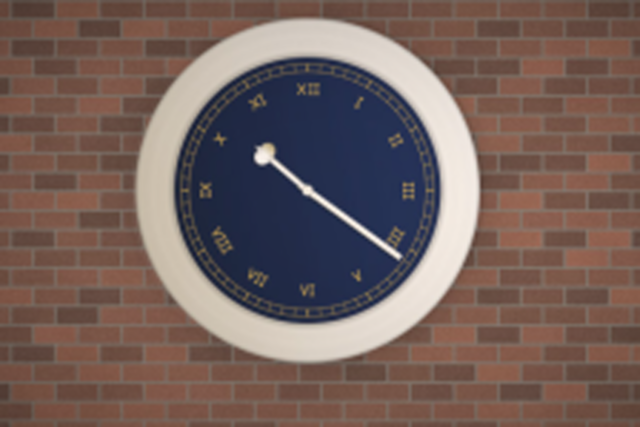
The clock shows h=10 m=21
